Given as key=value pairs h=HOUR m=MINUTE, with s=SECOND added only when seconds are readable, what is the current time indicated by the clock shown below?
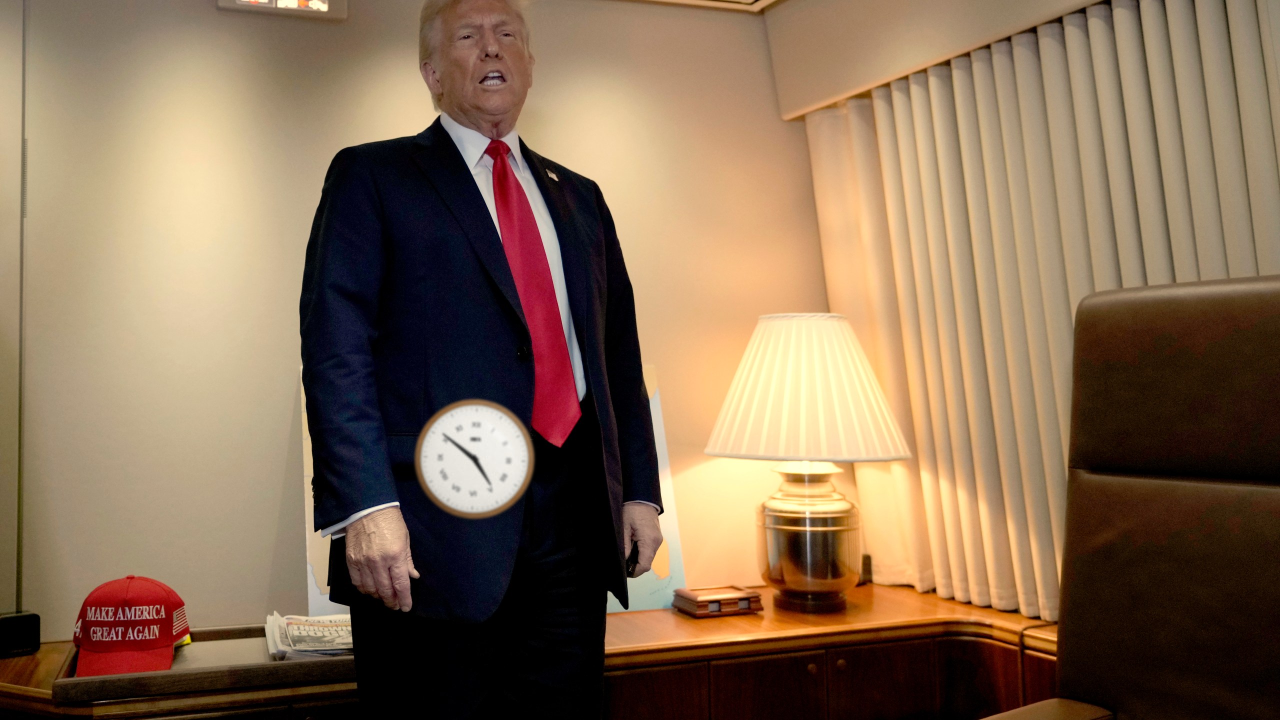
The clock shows h=4 m=51
